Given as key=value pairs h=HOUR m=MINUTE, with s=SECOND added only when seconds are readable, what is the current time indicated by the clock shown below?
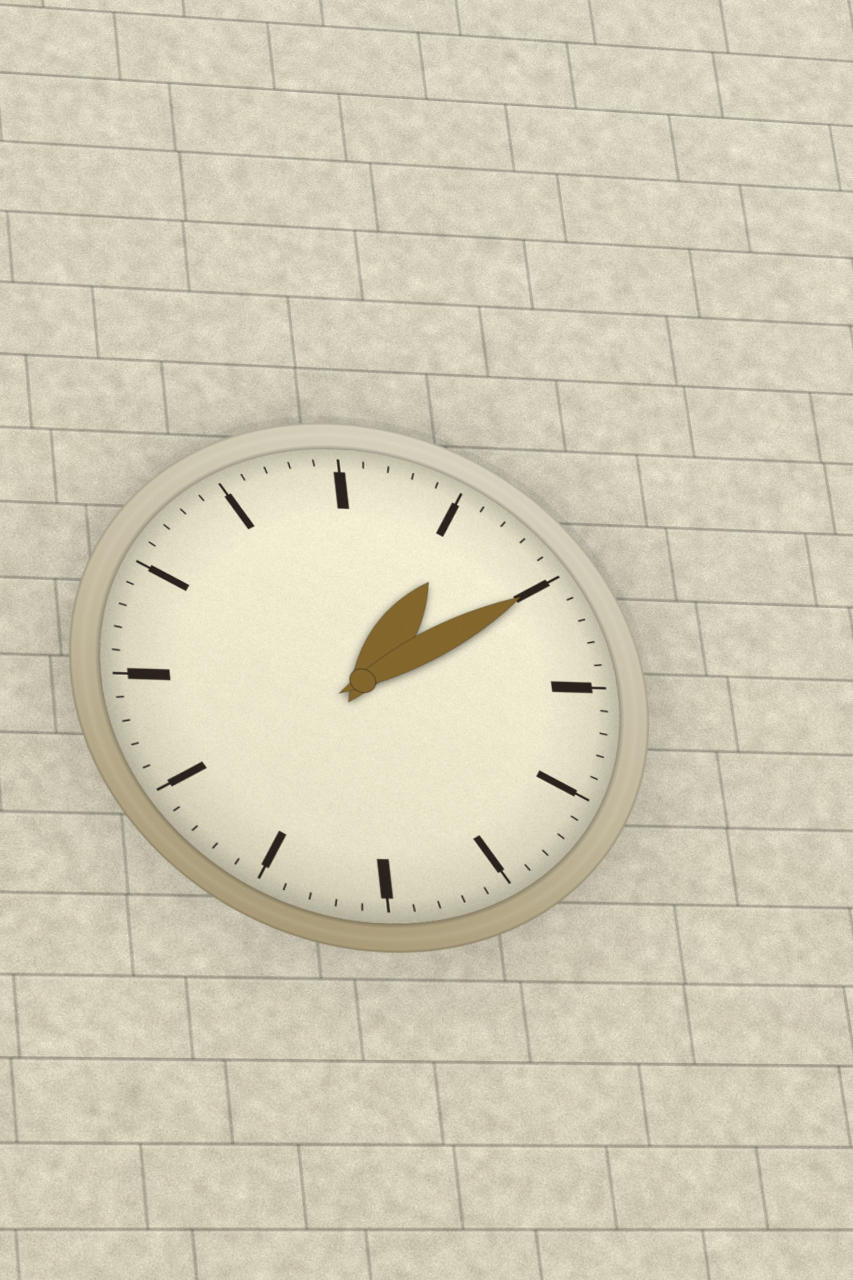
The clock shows h=1 m=10
